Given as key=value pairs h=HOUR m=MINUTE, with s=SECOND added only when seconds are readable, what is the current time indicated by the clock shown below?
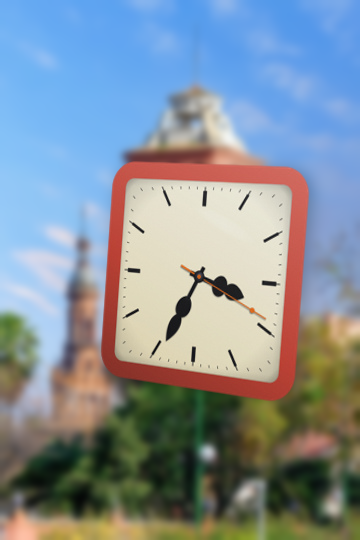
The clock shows h=3 m=34 s=19
